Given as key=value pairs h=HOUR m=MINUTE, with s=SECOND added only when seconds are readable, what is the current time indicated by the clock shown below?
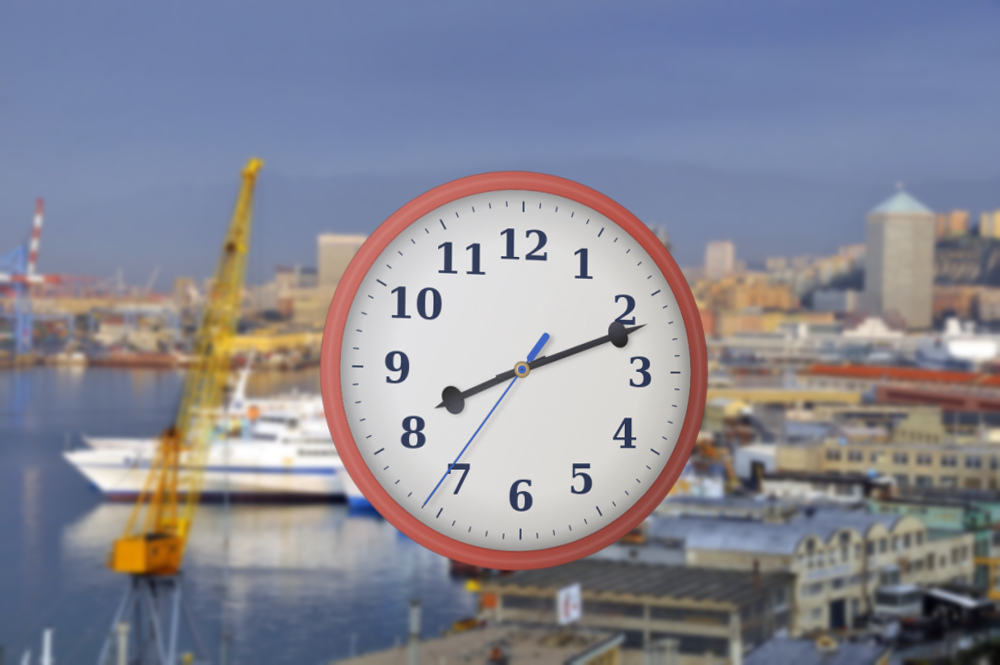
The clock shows h=8 m=11 s=36
